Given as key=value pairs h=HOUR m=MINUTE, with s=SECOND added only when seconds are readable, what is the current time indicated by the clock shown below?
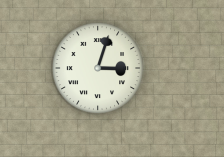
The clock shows h=3 m=3
